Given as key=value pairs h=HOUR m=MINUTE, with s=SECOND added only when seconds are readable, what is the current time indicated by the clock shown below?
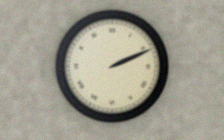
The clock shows h=2 m=11
